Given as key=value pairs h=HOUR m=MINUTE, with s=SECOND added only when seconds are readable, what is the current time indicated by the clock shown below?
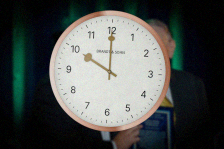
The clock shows h=10 m=0
